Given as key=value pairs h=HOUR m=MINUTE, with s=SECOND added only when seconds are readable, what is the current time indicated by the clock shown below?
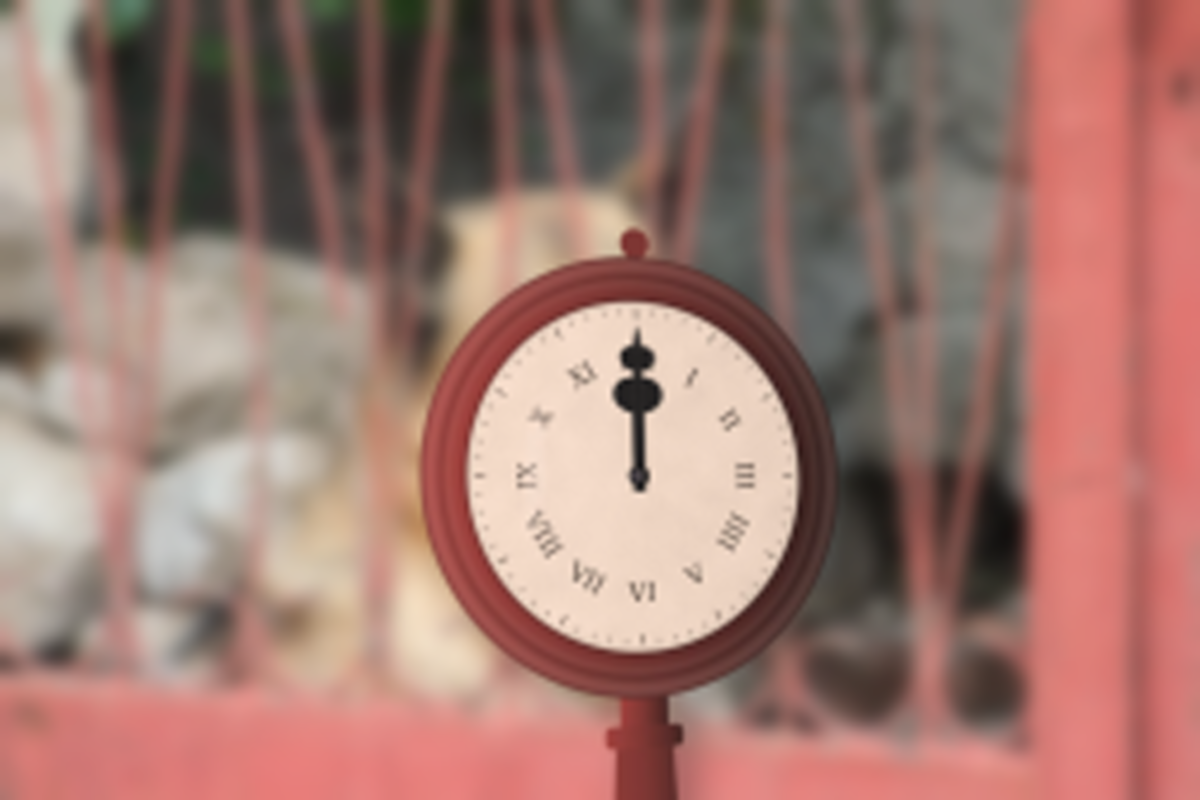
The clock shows h=12 m=0
